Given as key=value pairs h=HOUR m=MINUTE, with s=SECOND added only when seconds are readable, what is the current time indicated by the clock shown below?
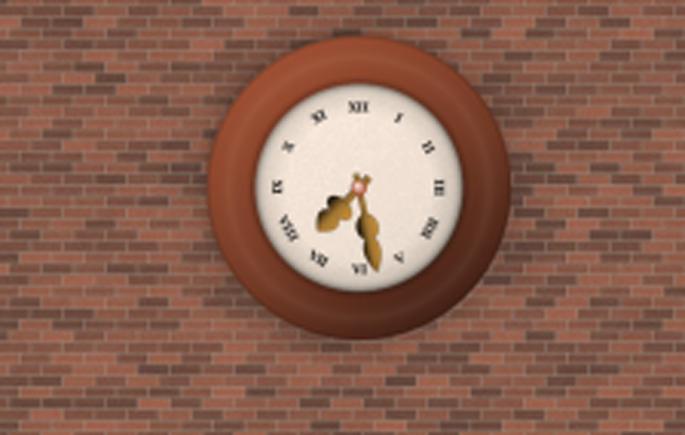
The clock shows h=7 m=28
